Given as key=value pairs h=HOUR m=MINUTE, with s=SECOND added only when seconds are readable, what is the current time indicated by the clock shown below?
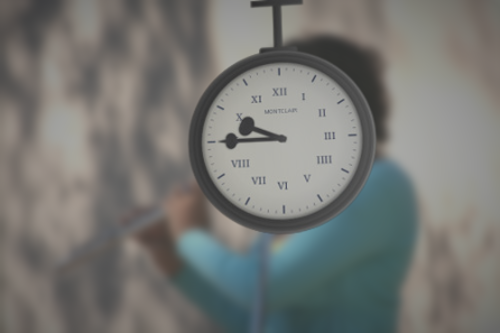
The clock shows h=9 m=45
